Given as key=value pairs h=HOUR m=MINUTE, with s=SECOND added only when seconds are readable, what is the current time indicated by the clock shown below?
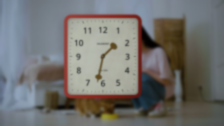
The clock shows h=1 m=32
